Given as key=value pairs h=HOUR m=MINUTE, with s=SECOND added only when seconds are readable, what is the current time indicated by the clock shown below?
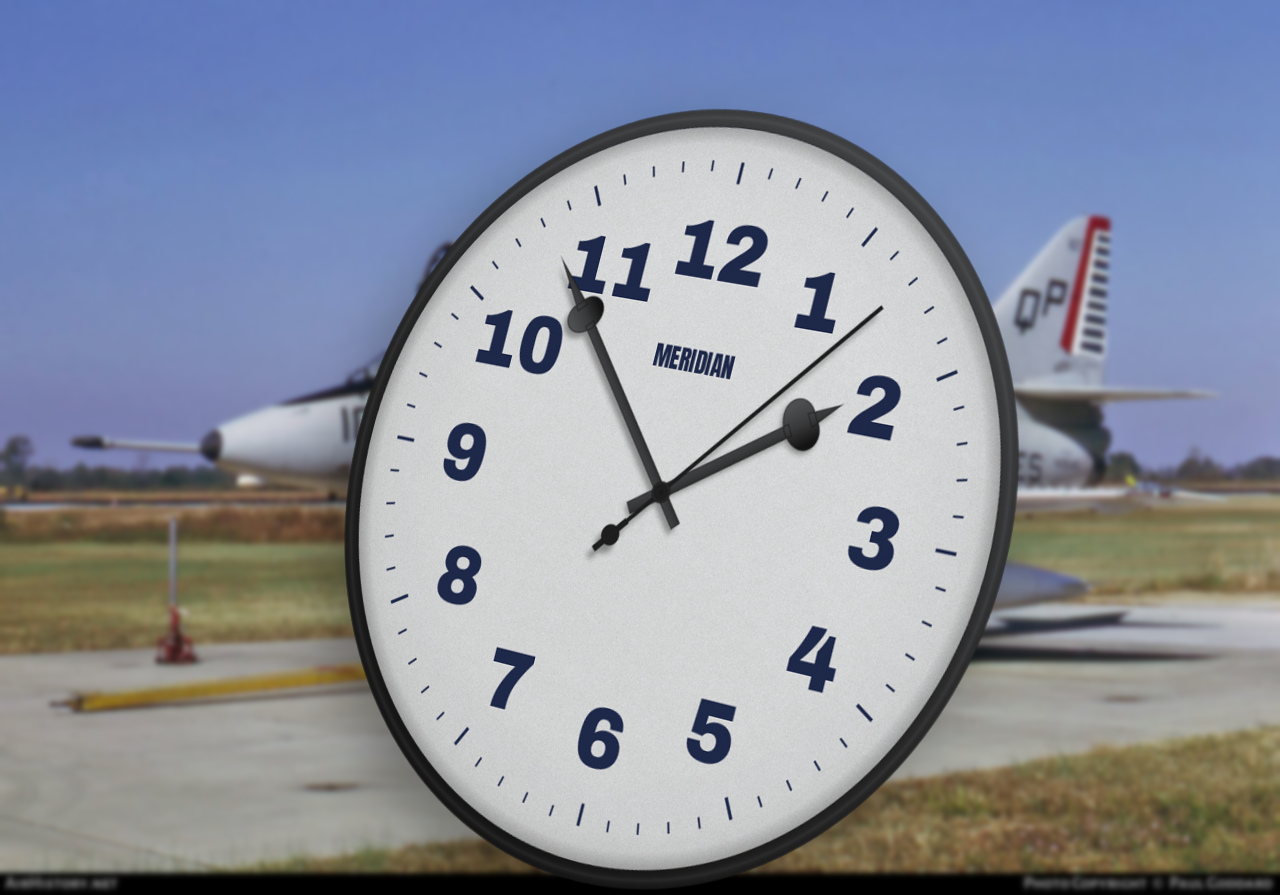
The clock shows h=1 m=53 s=7
